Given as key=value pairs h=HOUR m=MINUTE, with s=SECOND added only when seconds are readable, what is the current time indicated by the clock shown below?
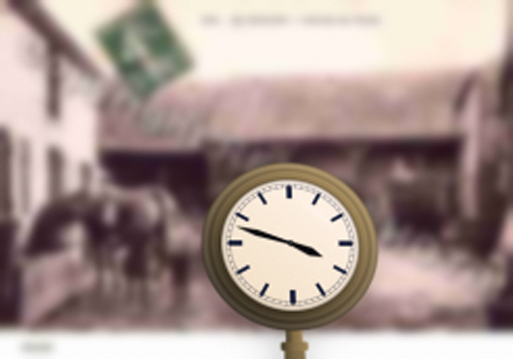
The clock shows h=3 m=48
